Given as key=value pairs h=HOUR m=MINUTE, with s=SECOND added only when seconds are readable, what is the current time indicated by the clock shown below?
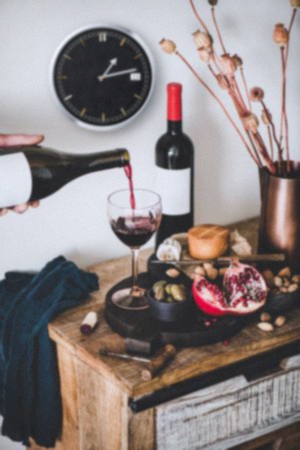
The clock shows h=1 m=13
